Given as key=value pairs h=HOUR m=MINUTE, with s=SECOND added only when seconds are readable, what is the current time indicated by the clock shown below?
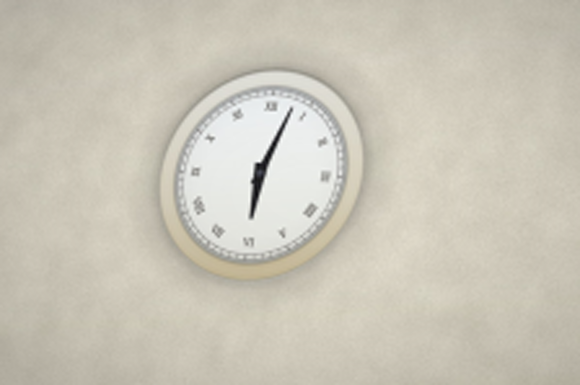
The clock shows h=6 m=3
